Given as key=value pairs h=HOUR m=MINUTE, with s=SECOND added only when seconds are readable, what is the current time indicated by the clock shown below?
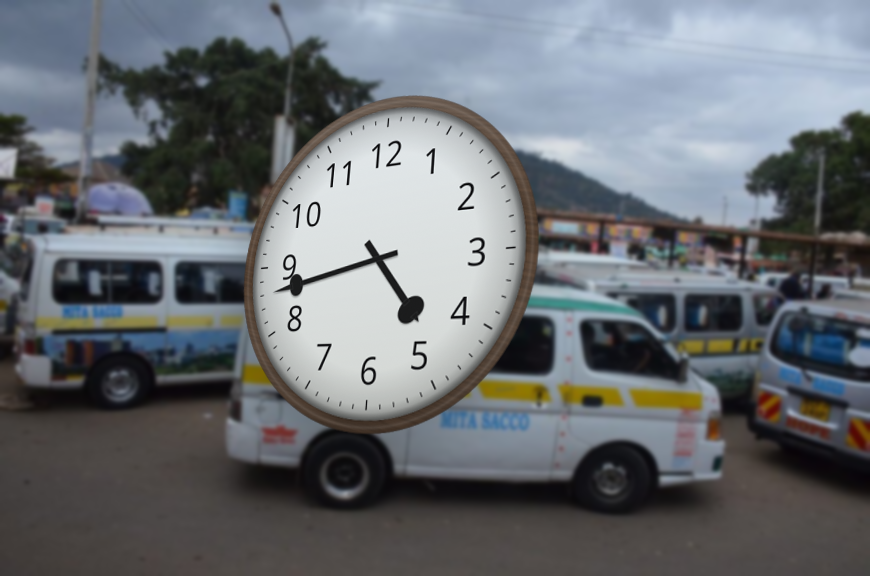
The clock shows h=4 m=43
